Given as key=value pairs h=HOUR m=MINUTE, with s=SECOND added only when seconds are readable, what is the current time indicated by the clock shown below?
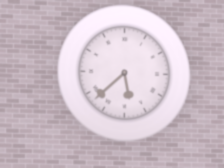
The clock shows h=5 m=38
